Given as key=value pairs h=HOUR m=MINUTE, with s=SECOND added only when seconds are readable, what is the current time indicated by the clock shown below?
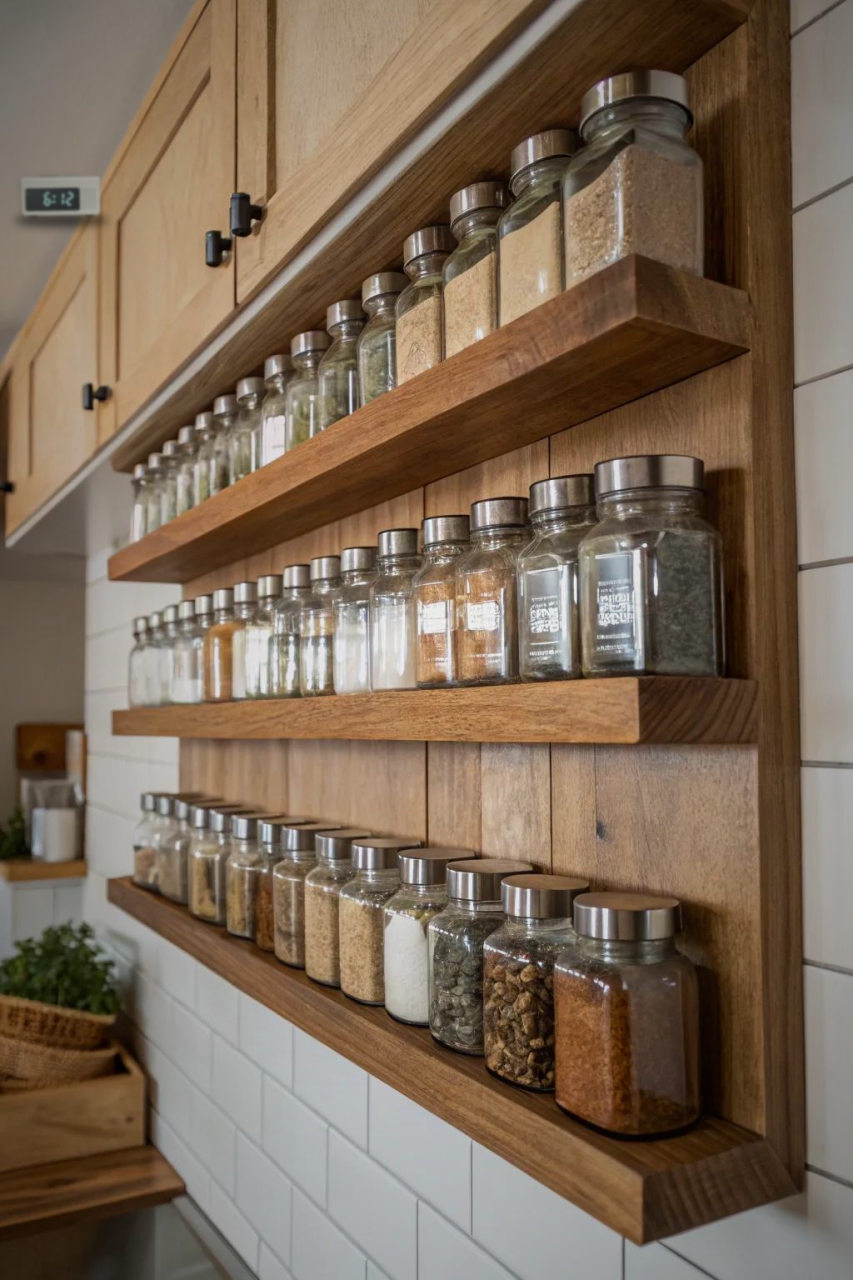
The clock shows h=6 m=12
